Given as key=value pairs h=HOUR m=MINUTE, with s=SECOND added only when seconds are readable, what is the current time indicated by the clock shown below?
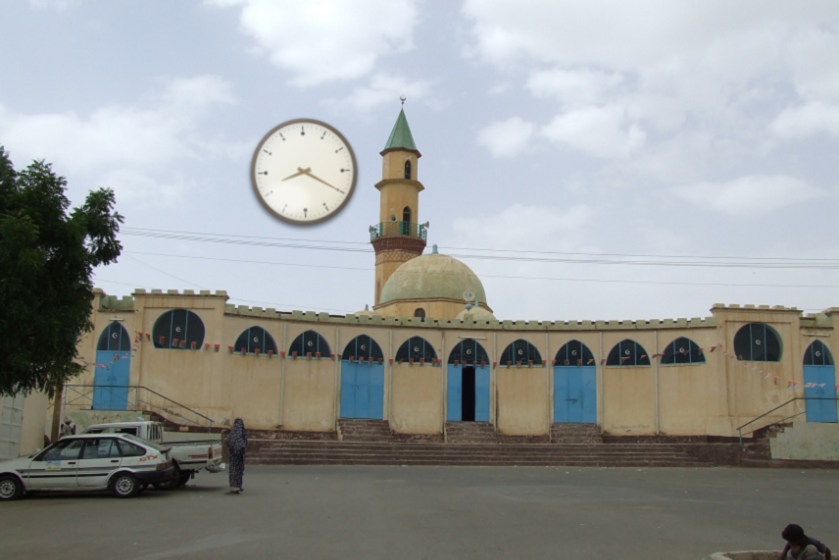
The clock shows h=8 m=20
